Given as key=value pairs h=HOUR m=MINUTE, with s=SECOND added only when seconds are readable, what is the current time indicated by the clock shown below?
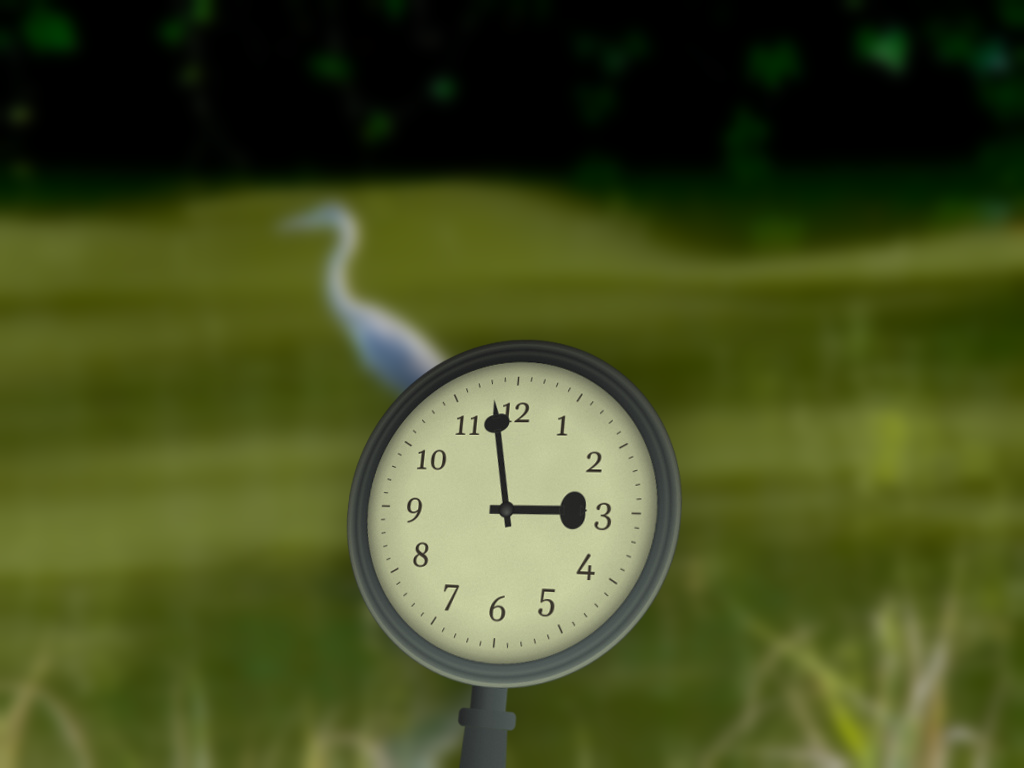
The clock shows h=2 m=58
